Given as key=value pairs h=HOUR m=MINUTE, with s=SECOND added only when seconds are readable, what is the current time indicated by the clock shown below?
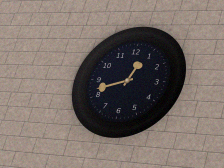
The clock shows h=12 m=42
